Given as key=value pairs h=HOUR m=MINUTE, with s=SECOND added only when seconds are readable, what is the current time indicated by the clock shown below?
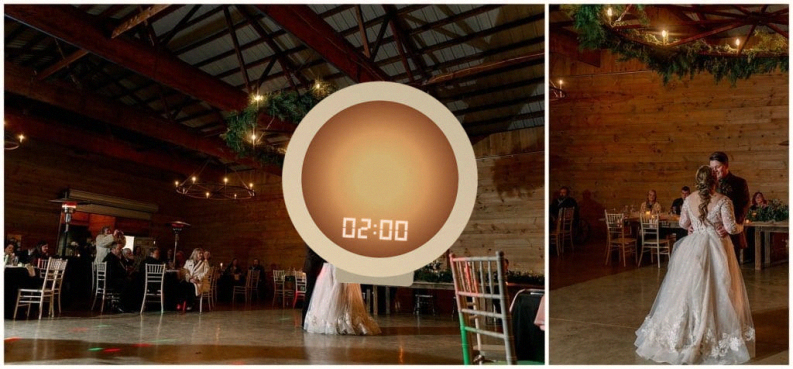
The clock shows h=2 m=0
